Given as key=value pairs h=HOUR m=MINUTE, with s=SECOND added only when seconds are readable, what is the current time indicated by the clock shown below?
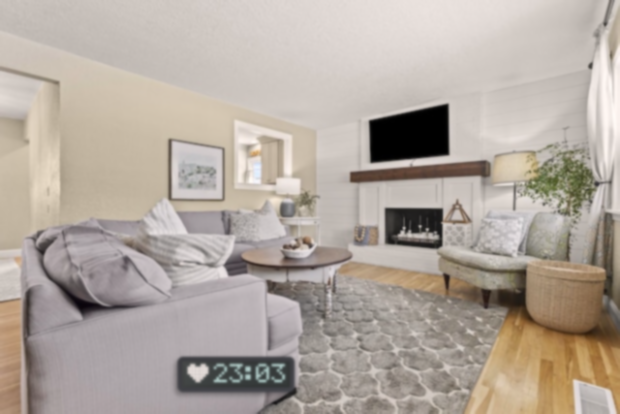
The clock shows h=23 m=3
